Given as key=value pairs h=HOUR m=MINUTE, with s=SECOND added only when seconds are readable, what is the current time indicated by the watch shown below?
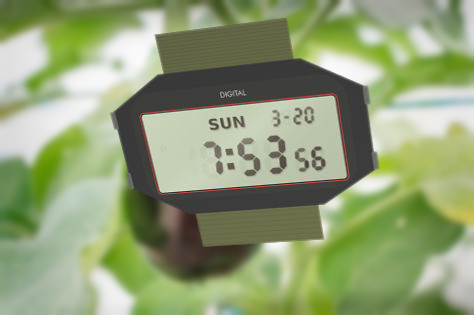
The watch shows h=7 m=53 s=56
